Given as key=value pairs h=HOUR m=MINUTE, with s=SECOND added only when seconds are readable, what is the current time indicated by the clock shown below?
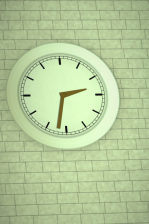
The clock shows h=2 m=32
